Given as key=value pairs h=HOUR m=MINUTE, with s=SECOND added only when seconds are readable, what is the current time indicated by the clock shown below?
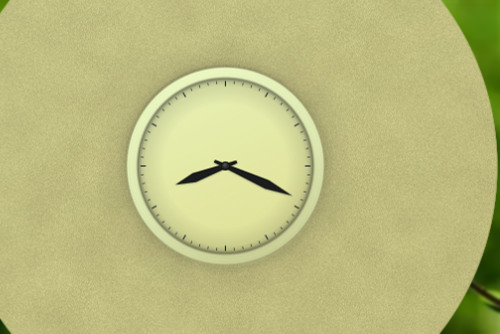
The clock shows h=8 m=19
